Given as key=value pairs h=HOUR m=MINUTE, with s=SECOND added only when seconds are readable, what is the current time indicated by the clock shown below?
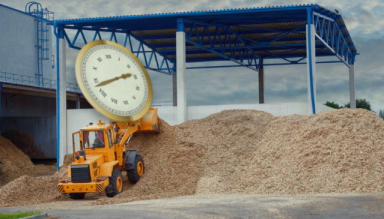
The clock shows h=2 m=43
